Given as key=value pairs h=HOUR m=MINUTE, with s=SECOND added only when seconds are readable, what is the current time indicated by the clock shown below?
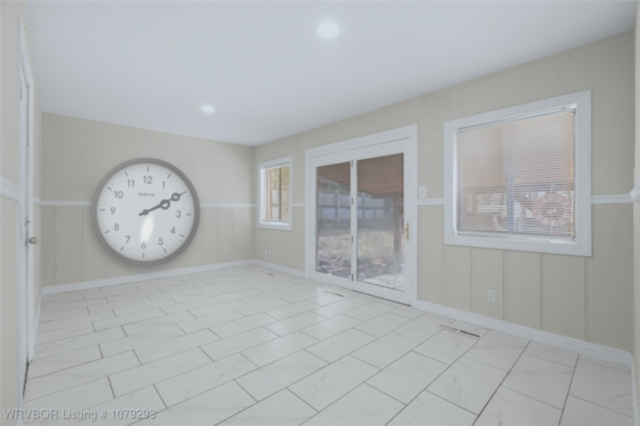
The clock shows h=2 m=10
